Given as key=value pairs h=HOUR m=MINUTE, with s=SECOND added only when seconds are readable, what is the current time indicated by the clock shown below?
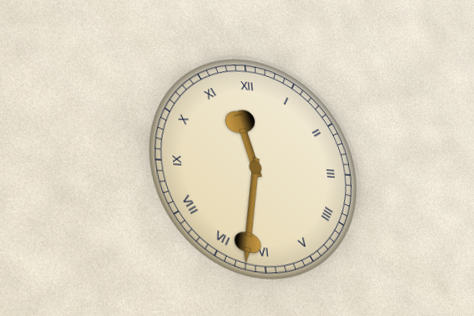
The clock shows h=11 m=32
